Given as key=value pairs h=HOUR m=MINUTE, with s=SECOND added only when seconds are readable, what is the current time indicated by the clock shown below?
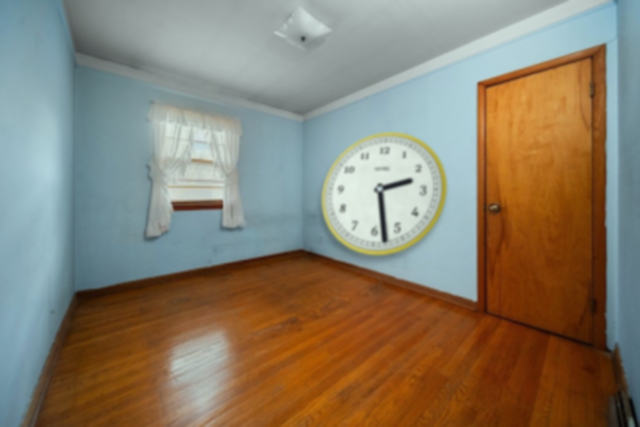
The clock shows h=2 m=28
